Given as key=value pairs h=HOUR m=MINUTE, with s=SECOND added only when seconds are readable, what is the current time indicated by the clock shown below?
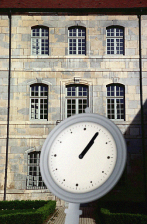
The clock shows h=1 m=5
